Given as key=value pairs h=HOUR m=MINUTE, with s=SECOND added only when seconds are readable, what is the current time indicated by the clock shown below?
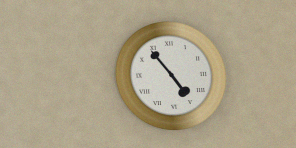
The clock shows h=4 m=54
